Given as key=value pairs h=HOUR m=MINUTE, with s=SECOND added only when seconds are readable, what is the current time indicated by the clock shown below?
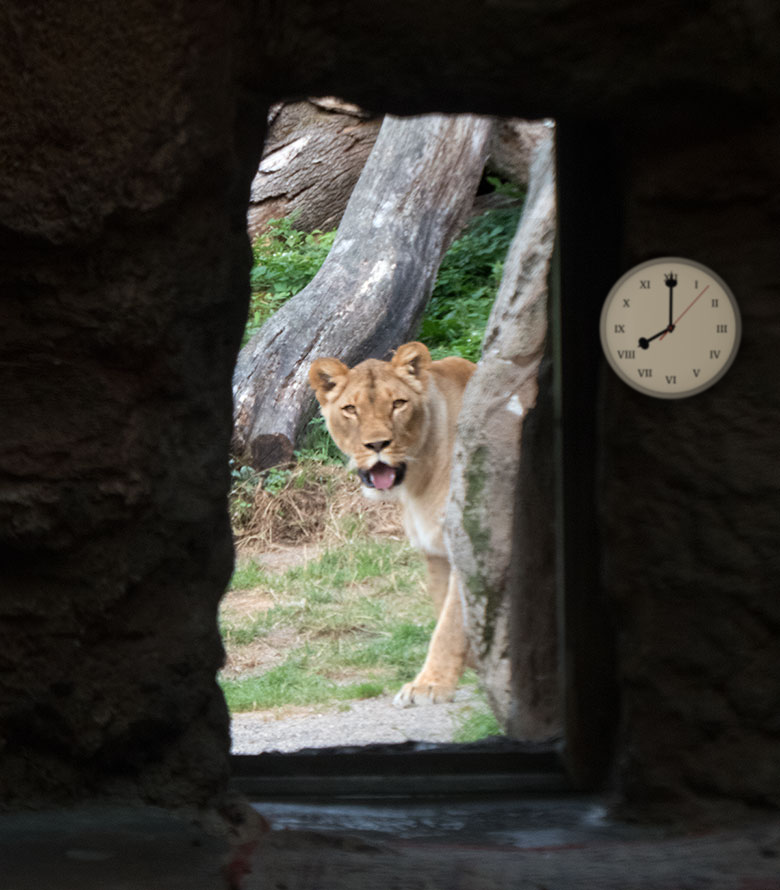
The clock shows h=8 m=0 s=7
